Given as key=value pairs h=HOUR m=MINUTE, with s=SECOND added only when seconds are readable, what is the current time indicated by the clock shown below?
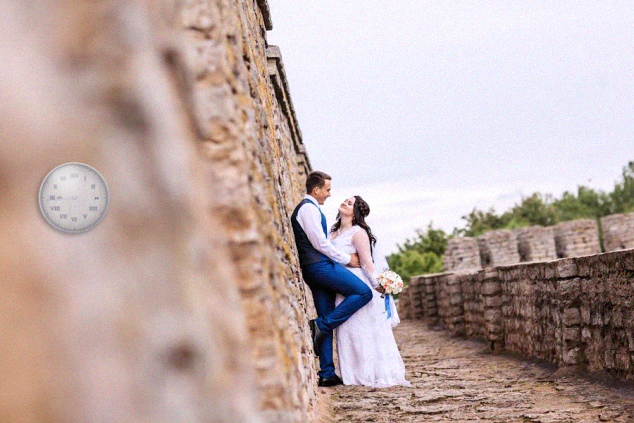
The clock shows h=8 m=44
